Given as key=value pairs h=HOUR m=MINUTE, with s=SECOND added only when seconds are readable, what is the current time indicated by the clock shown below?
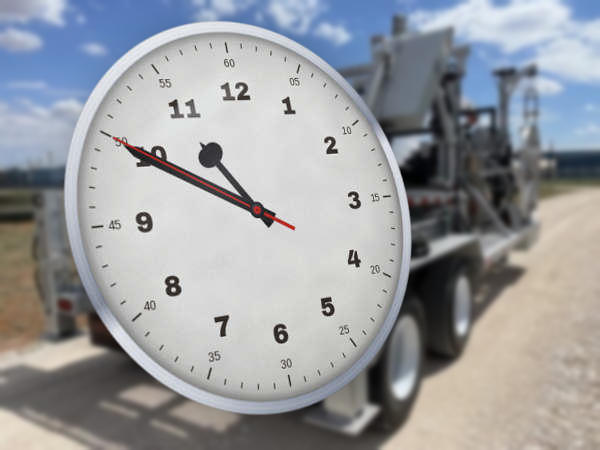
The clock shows h=10 m=49 s=50
